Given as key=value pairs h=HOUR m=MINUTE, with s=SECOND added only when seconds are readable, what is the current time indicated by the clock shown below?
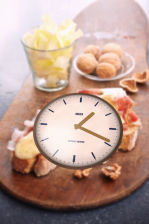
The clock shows h=1 m=19
